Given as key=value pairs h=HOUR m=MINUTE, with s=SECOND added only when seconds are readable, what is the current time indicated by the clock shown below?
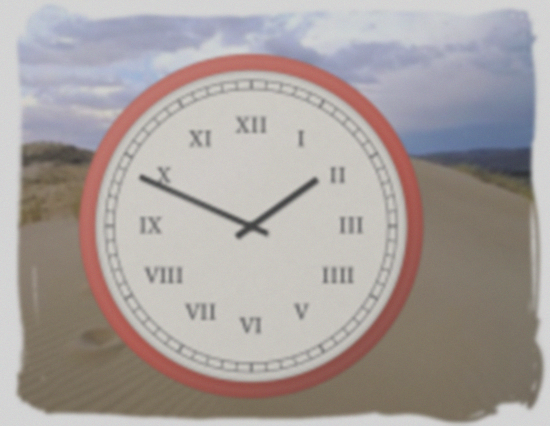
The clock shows h=1 m=49
